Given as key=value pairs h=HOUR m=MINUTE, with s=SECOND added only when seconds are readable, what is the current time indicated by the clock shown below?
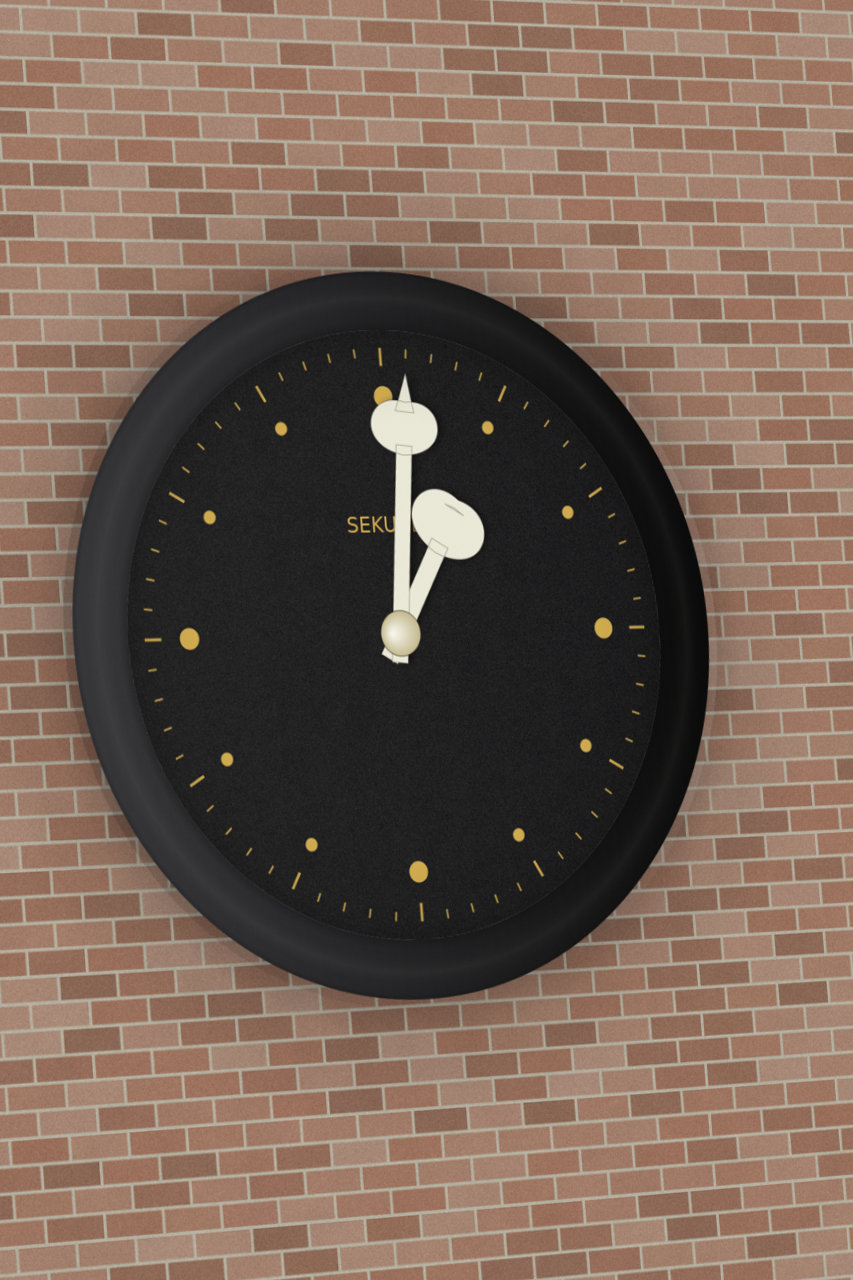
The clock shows h=1 m=1
